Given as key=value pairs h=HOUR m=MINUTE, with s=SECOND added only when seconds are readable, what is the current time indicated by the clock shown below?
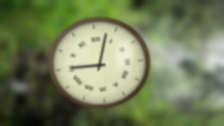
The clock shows h=9 m=3
